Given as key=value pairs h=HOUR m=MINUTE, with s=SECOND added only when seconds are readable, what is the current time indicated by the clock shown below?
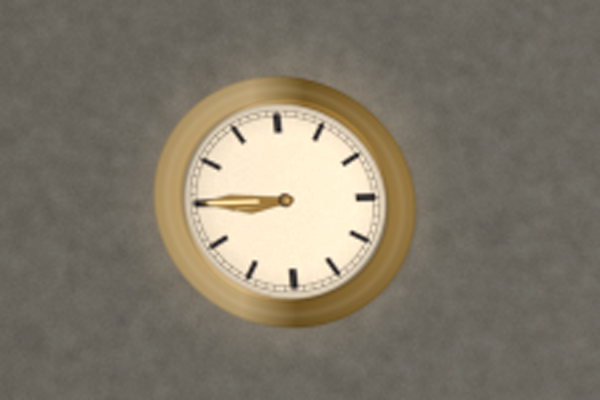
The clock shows h=8 m=45
